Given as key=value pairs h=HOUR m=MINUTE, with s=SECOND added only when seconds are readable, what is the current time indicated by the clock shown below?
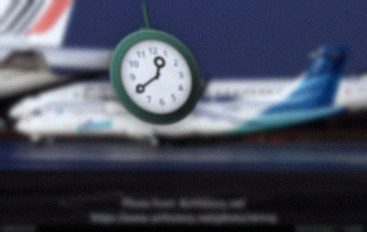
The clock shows h=12 m=40
